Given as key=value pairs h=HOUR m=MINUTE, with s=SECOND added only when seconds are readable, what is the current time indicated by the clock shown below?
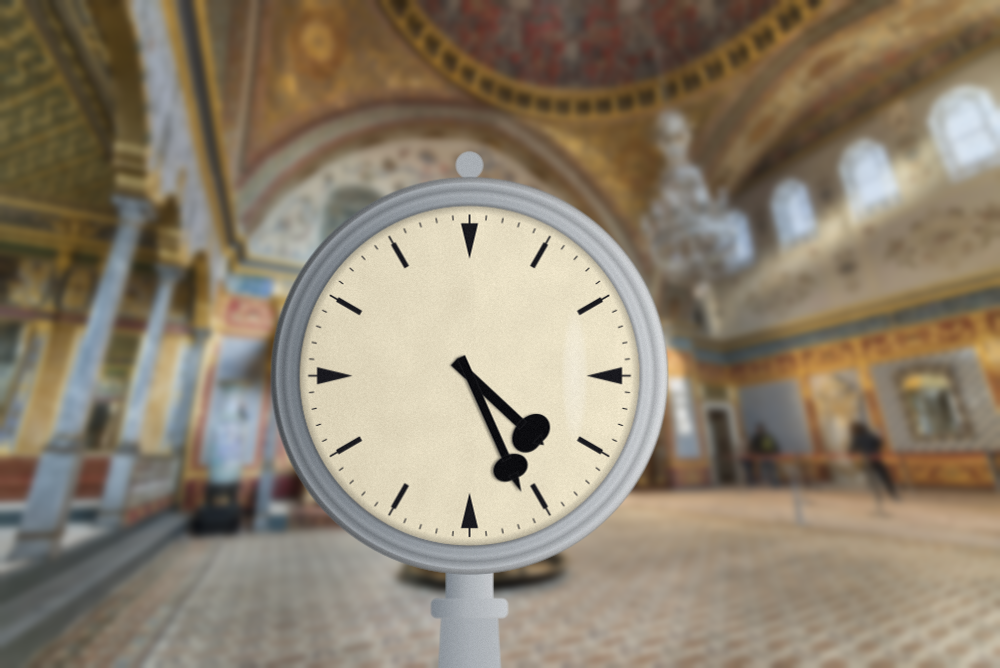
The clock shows h=4 m=26
